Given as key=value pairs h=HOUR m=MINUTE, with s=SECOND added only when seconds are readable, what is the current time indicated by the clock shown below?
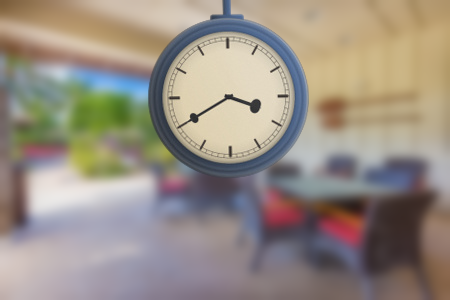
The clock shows h=3 m=40
